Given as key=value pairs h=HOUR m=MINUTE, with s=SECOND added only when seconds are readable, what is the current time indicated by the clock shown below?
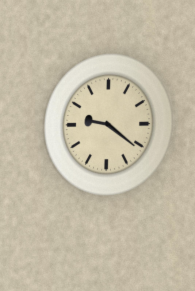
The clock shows h=9 m=21
